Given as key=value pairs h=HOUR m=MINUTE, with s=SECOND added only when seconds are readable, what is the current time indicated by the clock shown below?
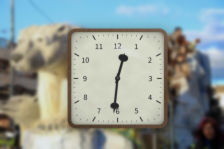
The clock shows h=12 m=31
